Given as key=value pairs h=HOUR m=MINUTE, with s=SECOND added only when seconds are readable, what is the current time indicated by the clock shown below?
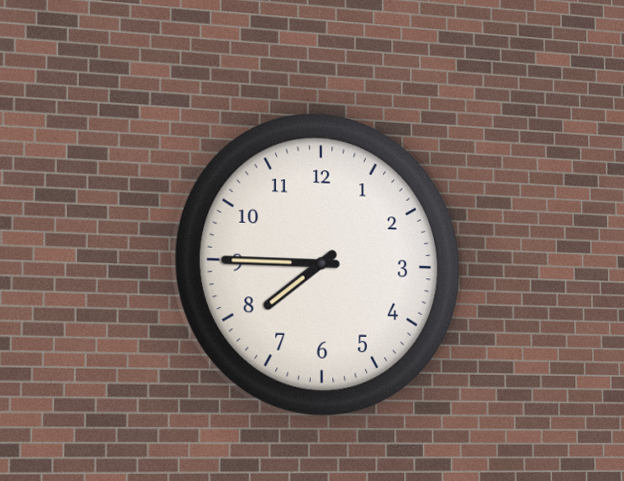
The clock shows h=7 m=45
